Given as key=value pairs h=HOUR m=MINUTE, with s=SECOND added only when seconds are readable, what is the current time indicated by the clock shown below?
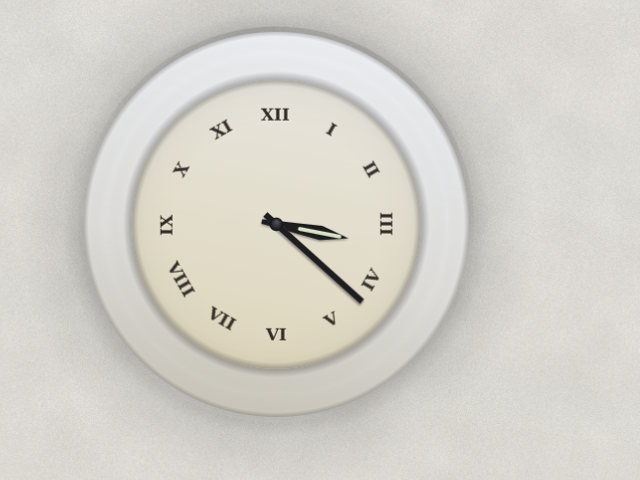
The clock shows h=3 m=22
